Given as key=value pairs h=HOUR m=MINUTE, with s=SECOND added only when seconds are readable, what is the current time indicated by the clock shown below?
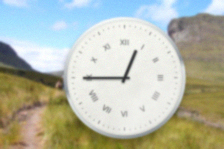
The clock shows h=12 m=45
